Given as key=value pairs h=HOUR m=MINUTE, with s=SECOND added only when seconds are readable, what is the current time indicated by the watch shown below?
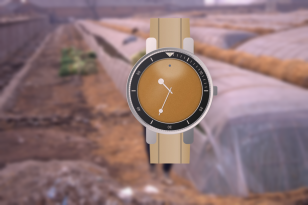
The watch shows h=10 m=34
